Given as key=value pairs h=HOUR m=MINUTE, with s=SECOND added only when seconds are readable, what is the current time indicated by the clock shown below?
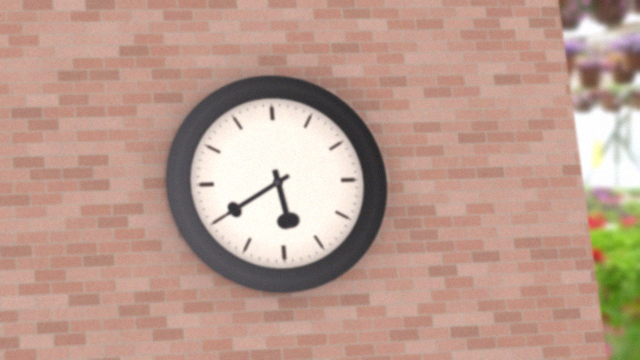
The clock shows h=5 m=40
